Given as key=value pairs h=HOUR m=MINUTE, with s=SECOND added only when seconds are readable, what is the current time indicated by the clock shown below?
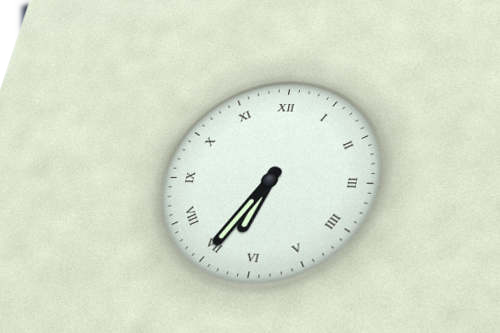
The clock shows h=6 m=35
